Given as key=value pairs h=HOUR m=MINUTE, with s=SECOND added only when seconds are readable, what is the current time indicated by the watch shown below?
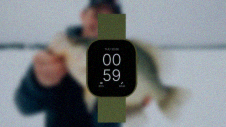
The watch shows h=0 m=59
